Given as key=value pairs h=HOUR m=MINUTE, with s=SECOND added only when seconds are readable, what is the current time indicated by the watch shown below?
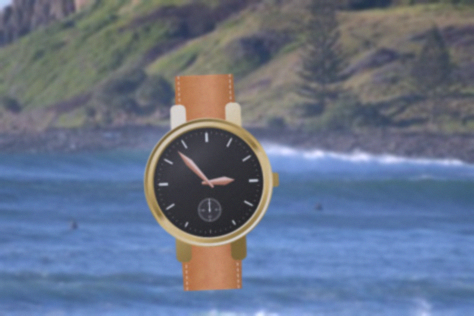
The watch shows h=2 m=53
